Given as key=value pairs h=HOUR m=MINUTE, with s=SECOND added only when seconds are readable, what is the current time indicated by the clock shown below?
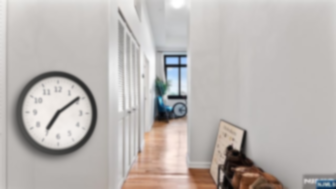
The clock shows h=7 m=9
